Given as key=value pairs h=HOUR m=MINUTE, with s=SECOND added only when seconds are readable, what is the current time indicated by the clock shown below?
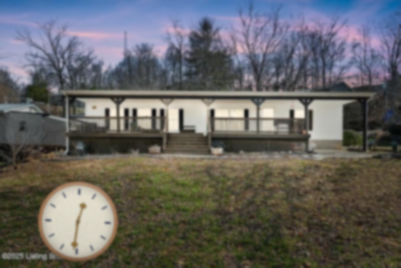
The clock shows h=12 m=31
